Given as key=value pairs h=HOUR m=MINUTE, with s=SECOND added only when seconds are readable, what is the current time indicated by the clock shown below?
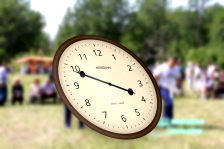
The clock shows h=3 m=49
